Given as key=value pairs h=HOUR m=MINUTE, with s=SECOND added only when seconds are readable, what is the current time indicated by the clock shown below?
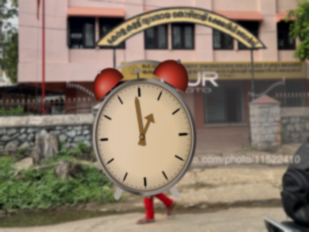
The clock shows h=12 m=59
